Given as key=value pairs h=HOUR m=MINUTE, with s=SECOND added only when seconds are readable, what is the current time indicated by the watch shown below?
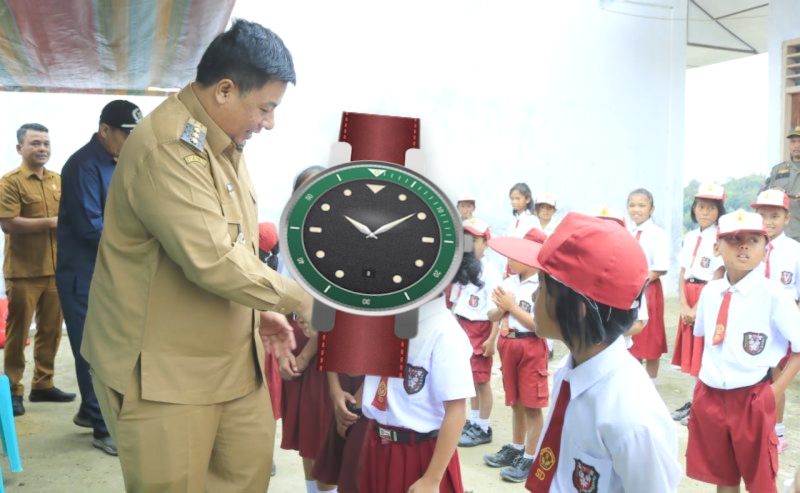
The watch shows h=10 m=9
